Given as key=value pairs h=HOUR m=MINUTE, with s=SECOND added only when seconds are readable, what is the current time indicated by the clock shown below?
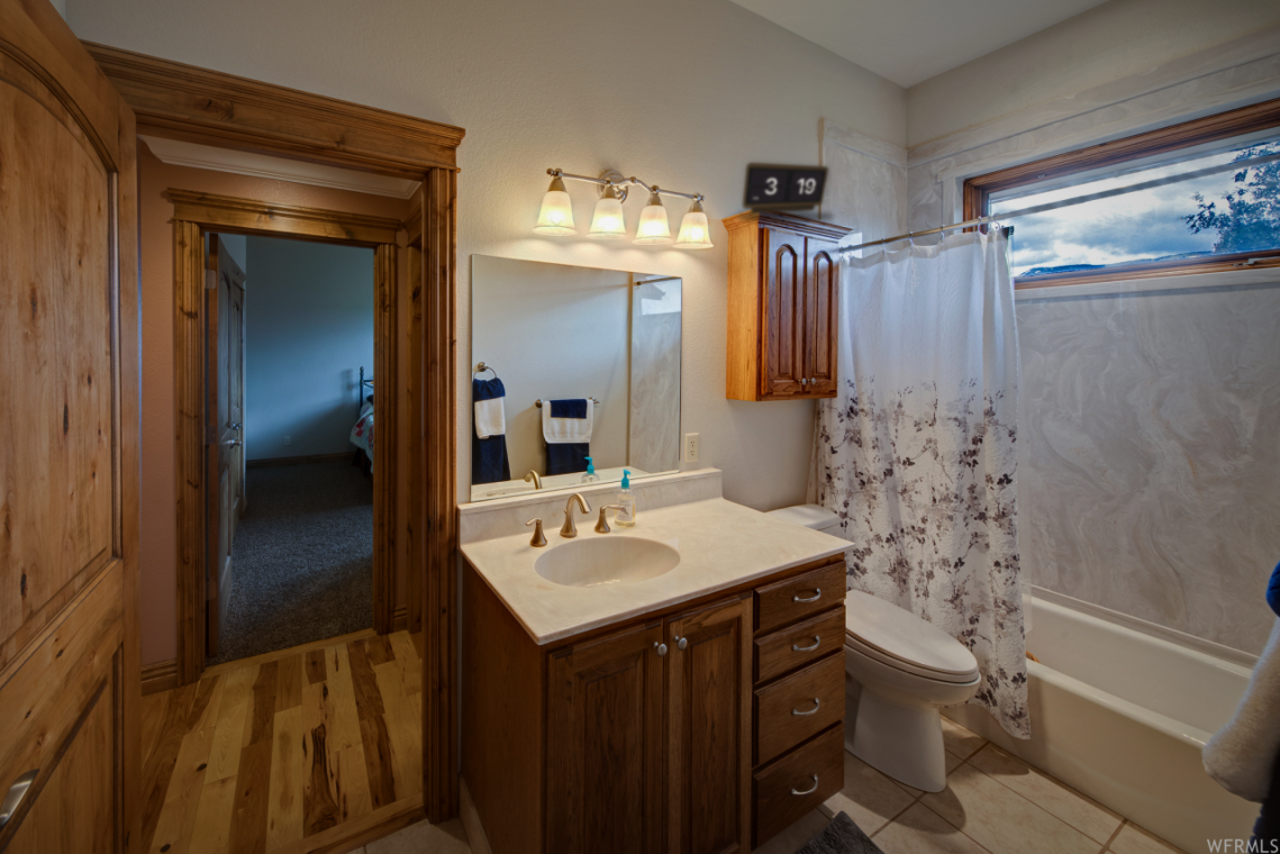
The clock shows h=3 m=19
